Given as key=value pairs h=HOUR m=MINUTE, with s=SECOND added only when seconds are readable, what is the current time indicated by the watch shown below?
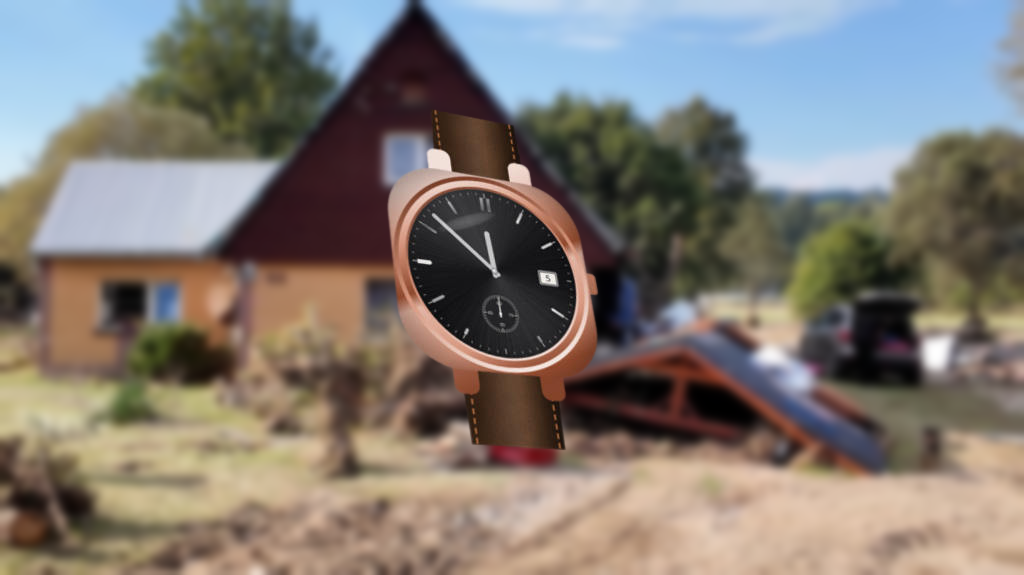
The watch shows h=11 m=52
